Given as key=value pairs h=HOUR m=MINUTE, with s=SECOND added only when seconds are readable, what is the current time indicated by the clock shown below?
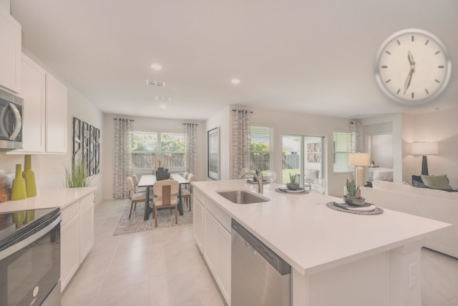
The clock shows h=11 m=33
